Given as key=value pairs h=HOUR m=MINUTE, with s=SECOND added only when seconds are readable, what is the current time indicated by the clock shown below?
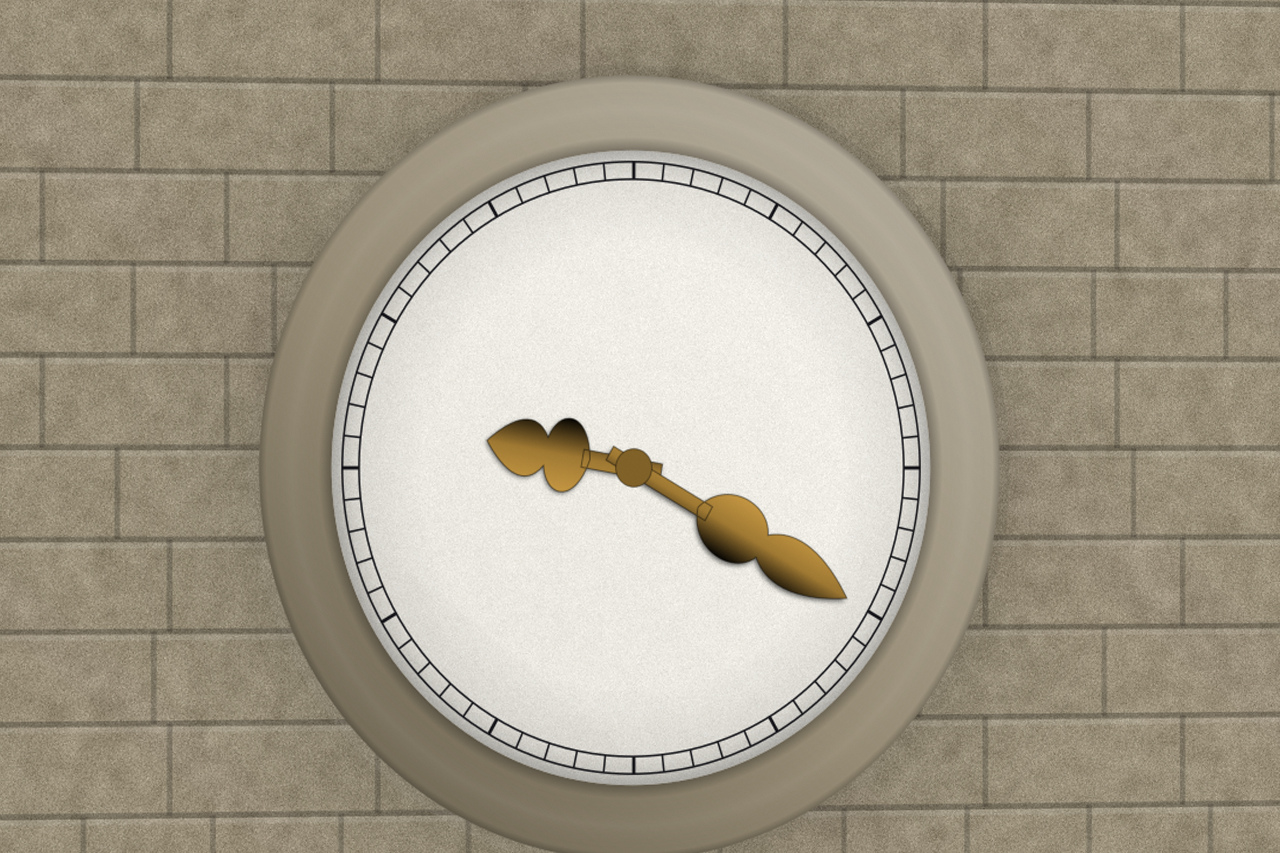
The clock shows h=9 m=20
